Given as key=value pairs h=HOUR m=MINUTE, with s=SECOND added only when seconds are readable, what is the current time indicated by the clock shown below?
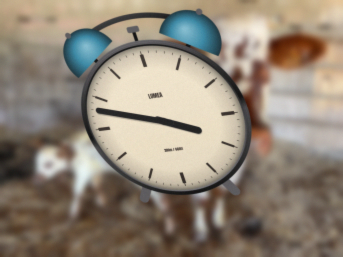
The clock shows h=3 m=48
